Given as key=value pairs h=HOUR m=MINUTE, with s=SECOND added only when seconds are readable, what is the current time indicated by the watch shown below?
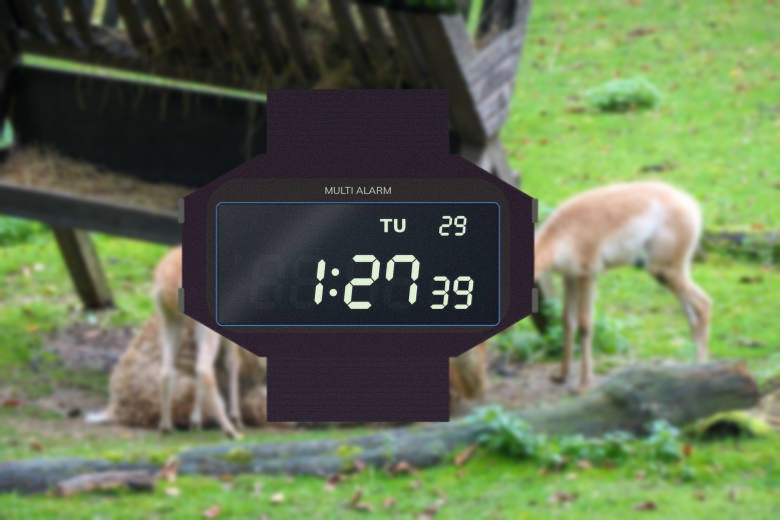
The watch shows h=1 m=27 s=39
